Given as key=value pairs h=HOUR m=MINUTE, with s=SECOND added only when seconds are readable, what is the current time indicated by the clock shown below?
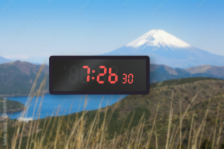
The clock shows h=7 m=26 s=30
